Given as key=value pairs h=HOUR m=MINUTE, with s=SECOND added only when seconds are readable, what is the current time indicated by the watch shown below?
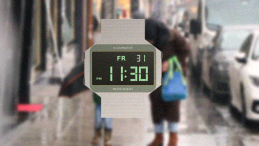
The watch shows h=11 m=30
